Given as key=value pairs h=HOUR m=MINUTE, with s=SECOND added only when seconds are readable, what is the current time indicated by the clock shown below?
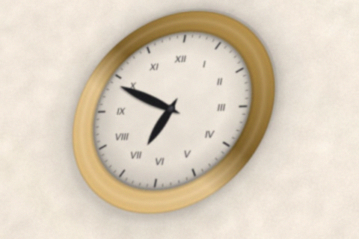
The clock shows h=6 m=49
